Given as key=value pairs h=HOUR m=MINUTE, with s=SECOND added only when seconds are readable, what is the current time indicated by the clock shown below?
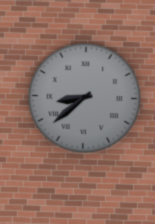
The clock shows h=8 m=38
